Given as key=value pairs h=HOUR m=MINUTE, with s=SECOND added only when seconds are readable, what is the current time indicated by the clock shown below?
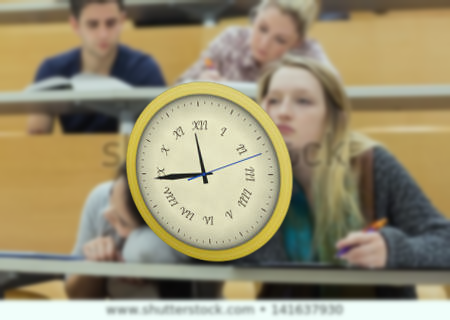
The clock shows h=11 m=44 s=12
